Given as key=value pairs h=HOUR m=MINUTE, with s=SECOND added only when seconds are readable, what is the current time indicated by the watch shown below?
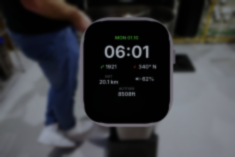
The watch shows h=6 m=1
